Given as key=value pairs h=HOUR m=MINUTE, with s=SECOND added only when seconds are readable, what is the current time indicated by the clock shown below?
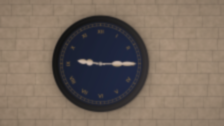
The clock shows h=9 m=15
